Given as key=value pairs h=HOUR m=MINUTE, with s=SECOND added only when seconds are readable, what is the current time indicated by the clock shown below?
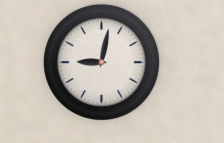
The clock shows h=9 m=2
